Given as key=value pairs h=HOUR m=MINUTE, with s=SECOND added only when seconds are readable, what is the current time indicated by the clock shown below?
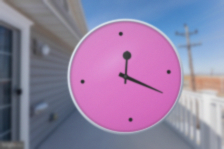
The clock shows h=12 m=20
